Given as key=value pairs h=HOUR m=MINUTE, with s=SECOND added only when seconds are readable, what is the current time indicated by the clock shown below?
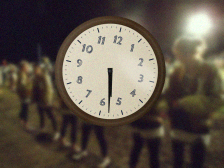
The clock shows h=5 m=28
